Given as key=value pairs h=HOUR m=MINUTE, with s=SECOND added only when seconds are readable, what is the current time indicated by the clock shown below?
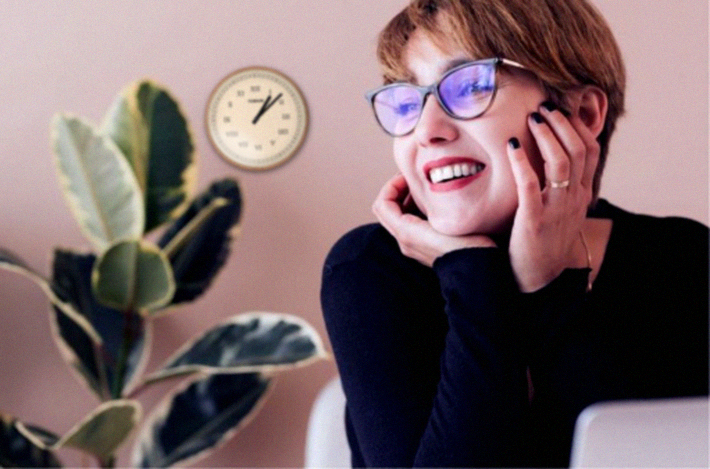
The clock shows h=1 m=8
